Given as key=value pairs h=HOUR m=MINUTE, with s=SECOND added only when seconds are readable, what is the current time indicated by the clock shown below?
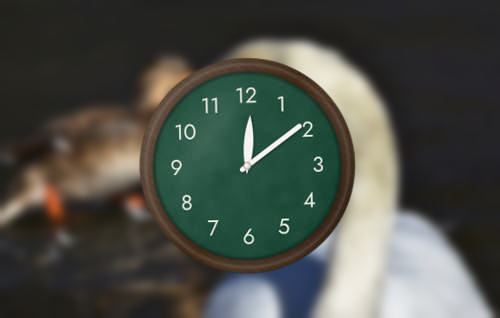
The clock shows h=12 m=9
